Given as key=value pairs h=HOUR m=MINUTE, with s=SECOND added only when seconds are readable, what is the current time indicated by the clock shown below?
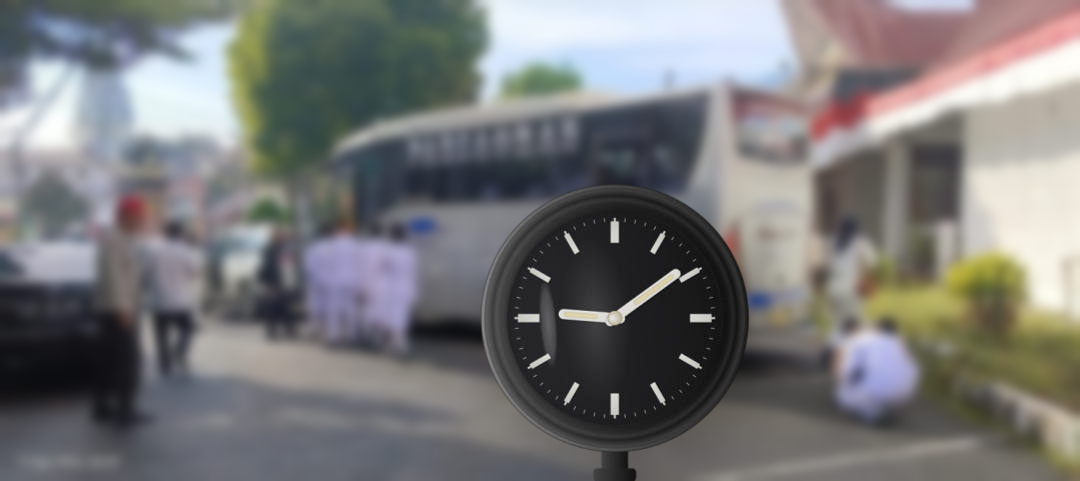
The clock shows h=9 m=9
